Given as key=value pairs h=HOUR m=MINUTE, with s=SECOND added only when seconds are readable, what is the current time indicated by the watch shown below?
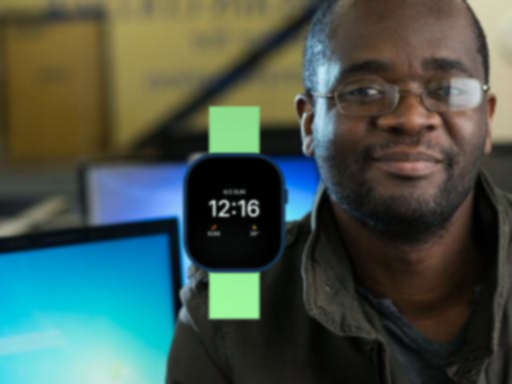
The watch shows h=12 m=16
